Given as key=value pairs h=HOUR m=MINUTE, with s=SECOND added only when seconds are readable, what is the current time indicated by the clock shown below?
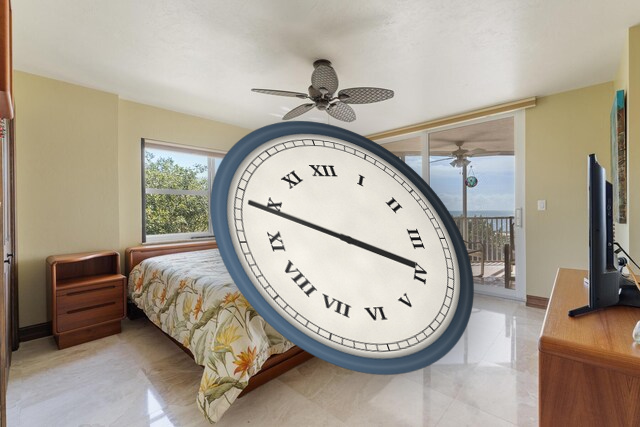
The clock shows h=3 m=49
